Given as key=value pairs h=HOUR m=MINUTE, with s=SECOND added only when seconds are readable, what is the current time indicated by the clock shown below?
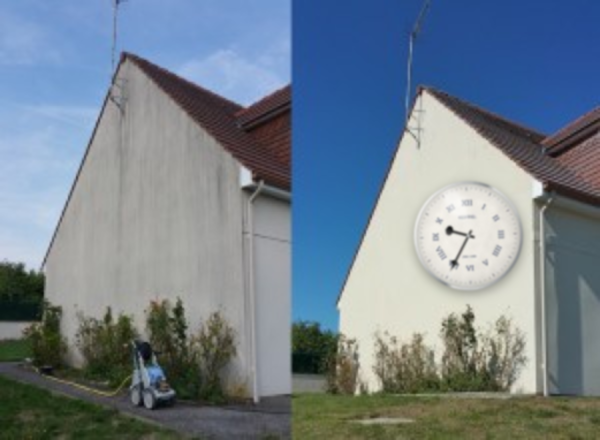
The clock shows h=9 m=35
